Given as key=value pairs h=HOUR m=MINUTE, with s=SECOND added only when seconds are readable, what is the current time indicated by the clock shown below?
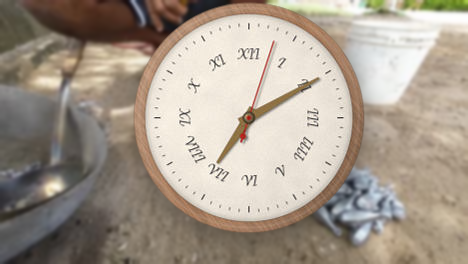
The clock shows h=7 m=10 s=3
